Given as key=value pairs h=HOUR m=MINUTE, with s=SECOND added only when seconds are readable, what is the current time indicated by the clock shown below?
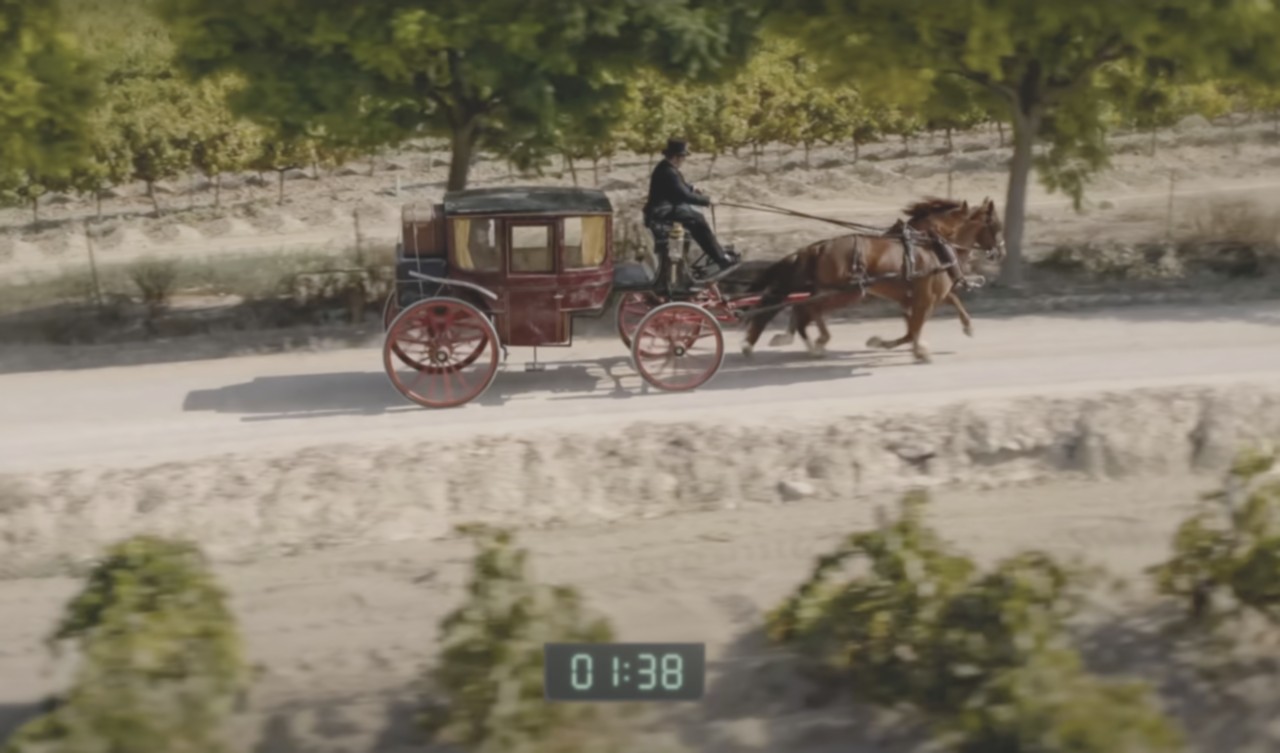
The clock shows h=1 m=38
